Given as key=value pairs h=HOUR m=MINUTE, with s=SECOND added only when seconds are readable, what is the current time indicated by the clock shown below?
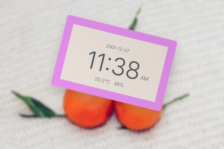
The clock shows h=11 m=38
